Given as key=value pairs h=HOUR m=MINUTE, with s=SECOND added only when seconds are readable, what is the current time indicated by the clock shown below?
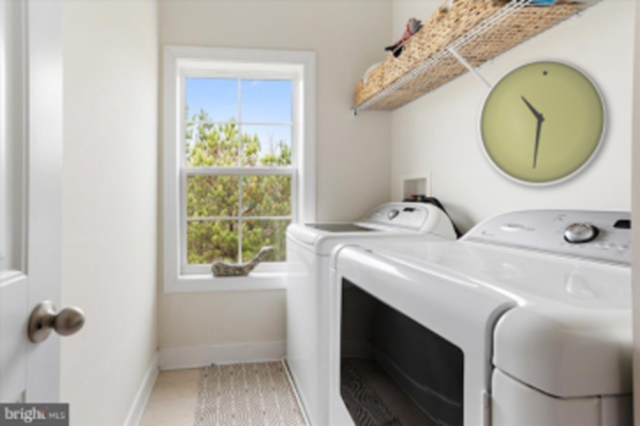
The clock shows h=10 m=30
